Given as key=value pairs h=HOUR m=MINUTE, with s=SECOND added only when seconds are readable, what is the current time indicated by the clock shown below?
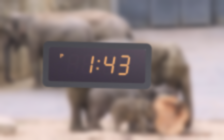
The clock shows h=1 m=43
